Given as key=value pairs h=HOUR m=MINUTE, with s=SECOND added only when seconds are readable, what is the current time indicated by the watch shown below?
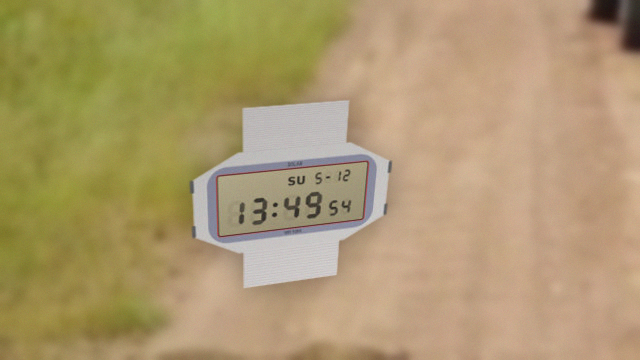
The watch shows h=13 m=49 s=54
